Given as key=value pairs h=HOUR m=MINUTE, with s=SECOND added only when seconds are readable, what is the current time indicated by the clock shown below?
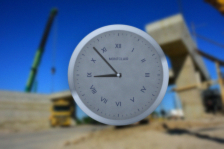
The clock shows h=8 m=53
